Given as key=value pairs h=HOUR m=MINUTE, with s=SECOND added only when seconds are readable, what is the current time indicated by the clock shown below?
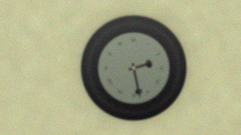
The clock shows h=2 m=28
